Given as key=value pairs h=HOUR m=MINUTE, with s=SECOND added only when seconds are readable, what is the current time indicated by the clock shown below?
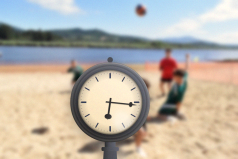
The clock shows h=6 m=16
